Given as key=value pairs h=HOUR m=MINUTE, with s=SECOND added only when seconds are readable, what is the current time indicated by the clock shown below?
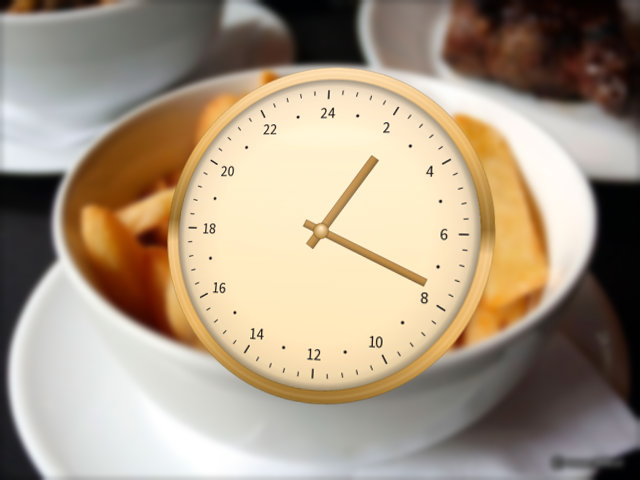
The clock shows h=2 m=19
